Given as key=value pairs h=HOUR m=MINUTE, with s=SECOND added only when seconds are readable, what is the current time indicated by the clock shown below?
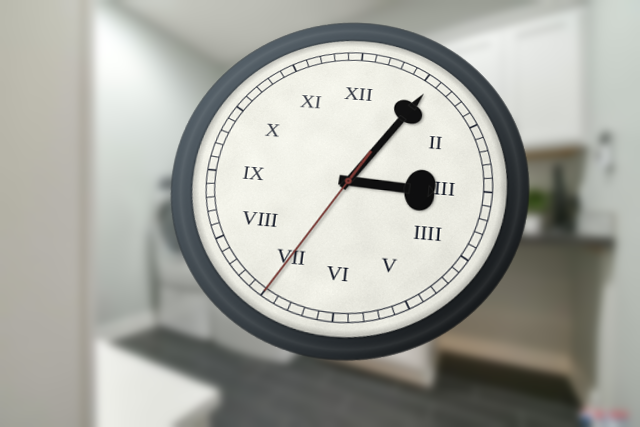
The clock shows h=3 m=5 s=35
